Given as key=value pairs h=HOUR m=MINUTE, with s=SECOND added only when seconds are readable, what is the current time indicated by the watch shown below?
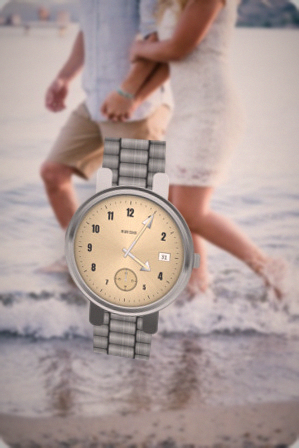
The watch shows h=4 m=5
